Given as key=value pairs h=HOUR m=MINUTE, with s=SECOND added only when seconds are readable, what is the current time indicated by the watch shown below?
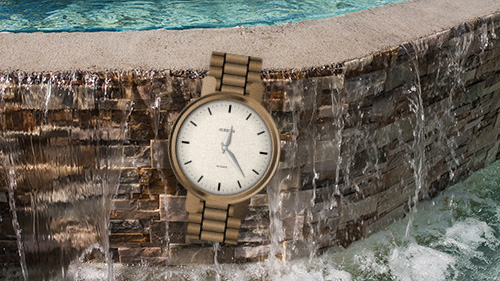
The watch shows h=12 m=23
